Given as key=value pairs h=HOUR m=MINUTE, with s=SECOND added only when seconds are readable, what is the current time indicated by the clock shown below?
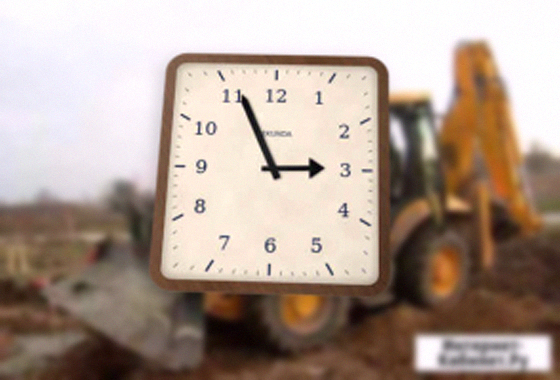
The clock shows h=2 m=56
